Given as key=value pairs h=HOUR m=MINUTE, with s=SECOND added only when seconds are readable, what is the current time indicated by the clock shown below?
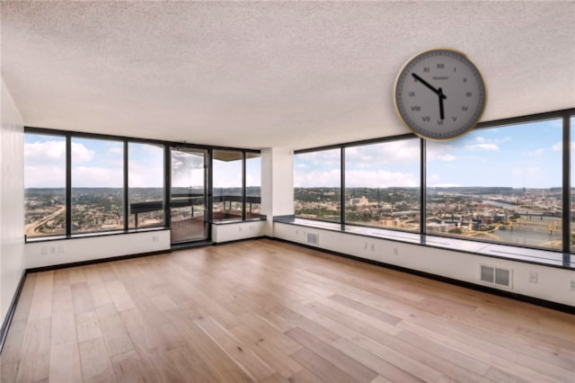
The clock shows h=5 m=51
